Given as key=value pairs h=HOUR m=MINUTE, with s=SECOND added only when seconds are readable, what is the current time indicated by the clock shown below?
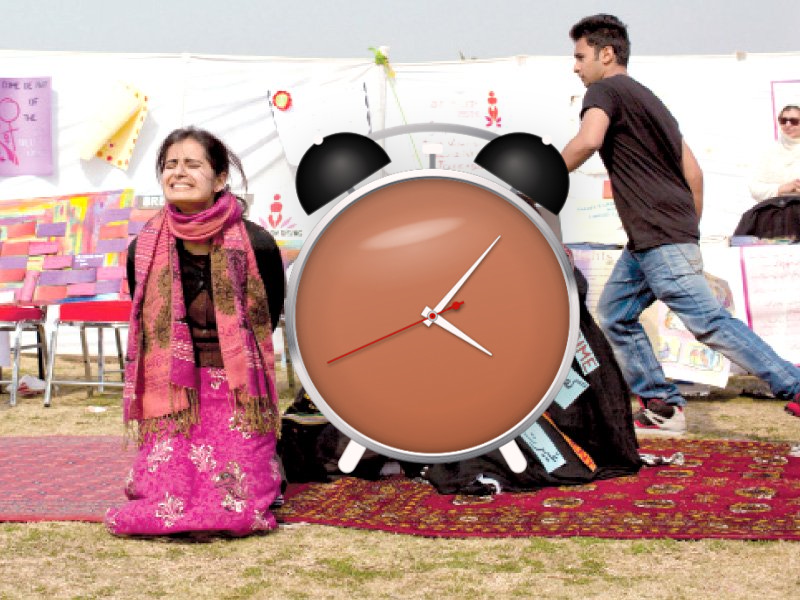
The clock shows h=4 m=6 s=41
